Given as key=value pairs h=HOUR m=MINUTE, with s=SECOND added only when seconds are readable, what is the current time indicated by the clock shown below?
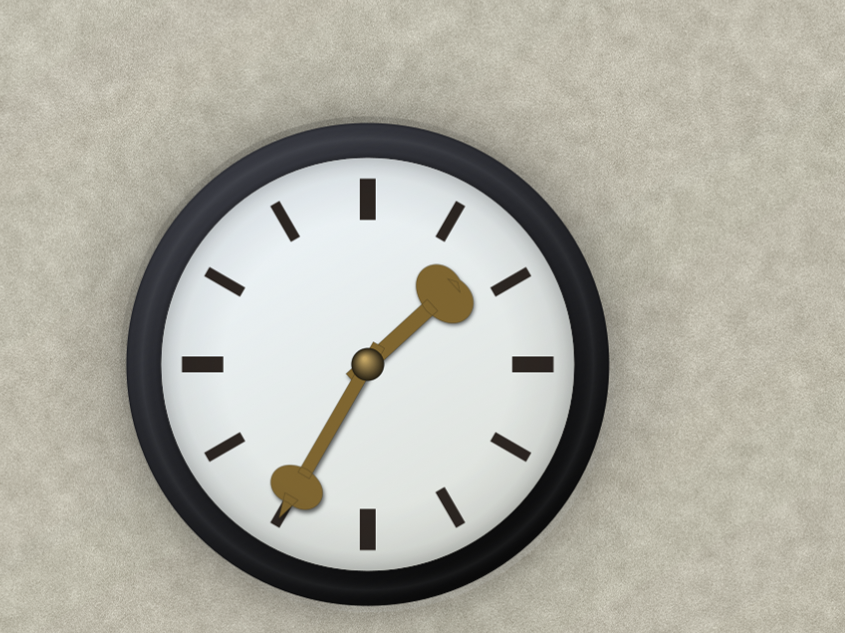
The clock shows h=1 m=35
